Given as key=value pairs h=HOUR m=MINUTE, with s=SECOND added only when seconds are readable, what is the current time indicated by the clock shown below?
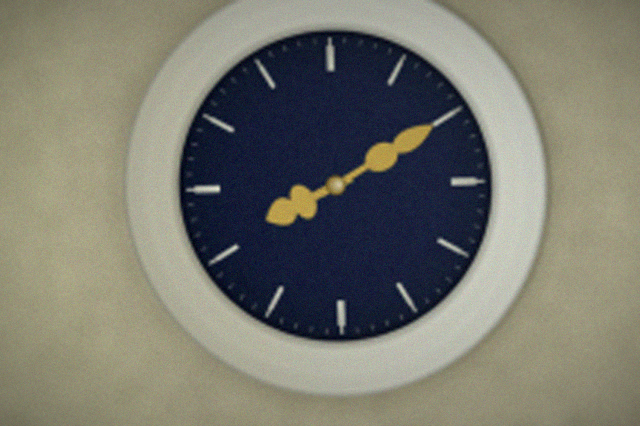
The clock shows h=8 m=10
